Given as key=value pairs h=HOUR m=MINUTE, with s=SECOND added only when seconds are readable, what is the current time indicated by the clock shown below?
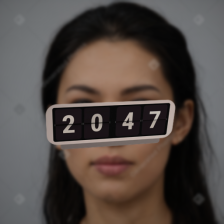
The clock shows h=20 m=47
